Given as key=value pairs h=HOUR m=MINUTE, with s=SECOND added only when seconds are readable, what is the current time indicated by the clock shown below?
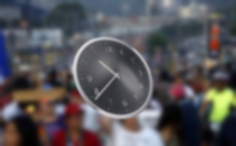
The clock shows h=10 m=39
